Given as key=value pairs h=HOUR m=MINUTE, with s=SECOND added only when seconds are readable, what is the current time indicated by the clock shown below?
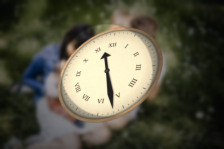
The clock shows h=11 m=27
